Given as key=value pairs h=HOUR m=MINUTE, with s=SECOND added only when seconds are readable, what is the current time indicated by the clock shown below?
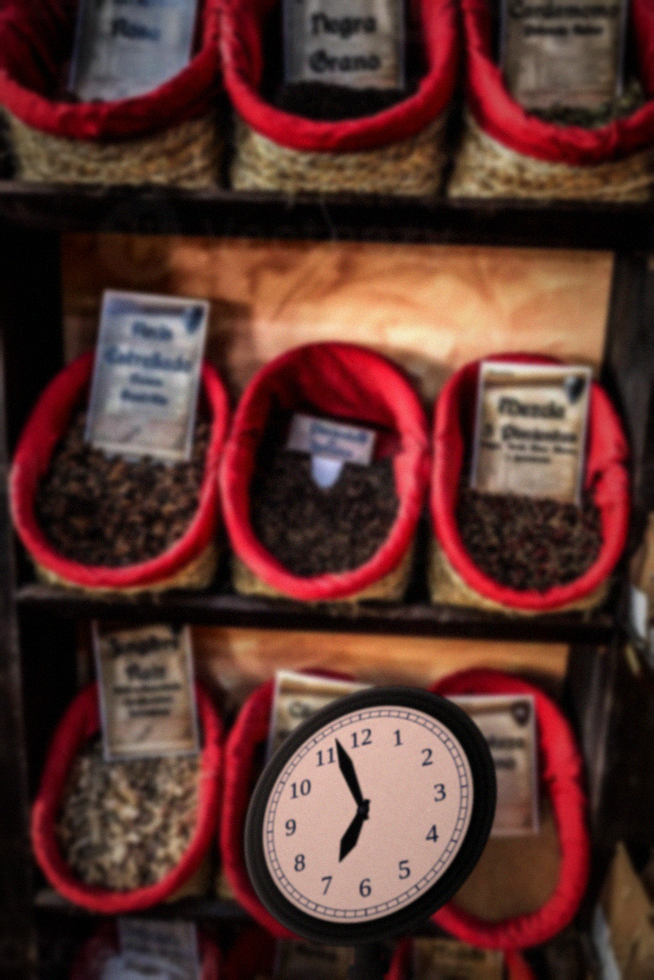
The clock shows h=6 m=57
